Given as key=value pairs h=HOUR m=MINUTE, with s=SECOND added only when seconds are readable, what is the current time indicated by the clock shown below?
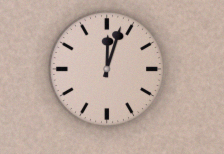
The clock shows h=12 m=3
